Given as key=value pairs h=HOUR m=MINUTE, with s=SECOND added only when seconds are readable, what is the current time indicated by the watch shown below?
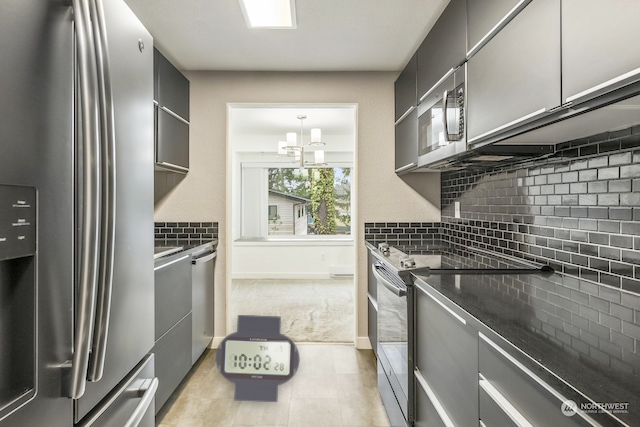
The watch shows h=10 m=2 s=28
